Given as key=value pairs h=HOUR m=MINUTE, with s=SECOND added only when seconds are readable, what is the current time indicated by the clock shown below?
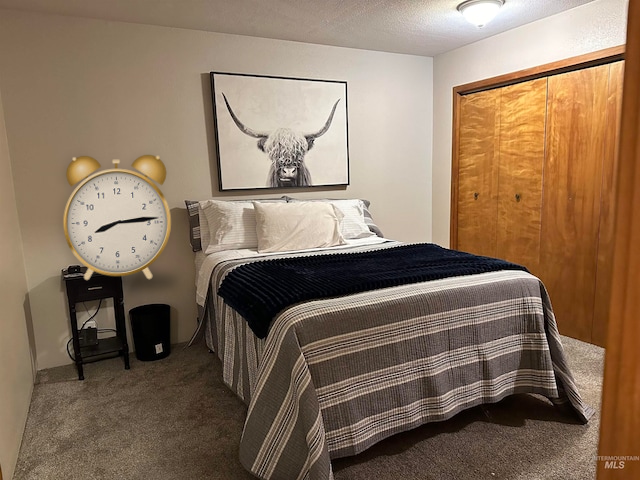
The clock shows h=8 m=14
